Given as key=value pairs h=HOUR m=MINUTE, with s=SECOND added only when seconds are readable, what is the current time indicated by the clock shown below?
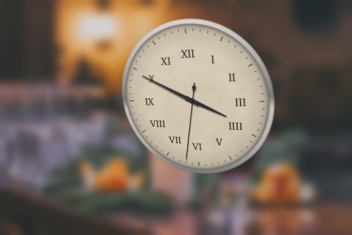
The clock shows h=3 m=49 s=32
